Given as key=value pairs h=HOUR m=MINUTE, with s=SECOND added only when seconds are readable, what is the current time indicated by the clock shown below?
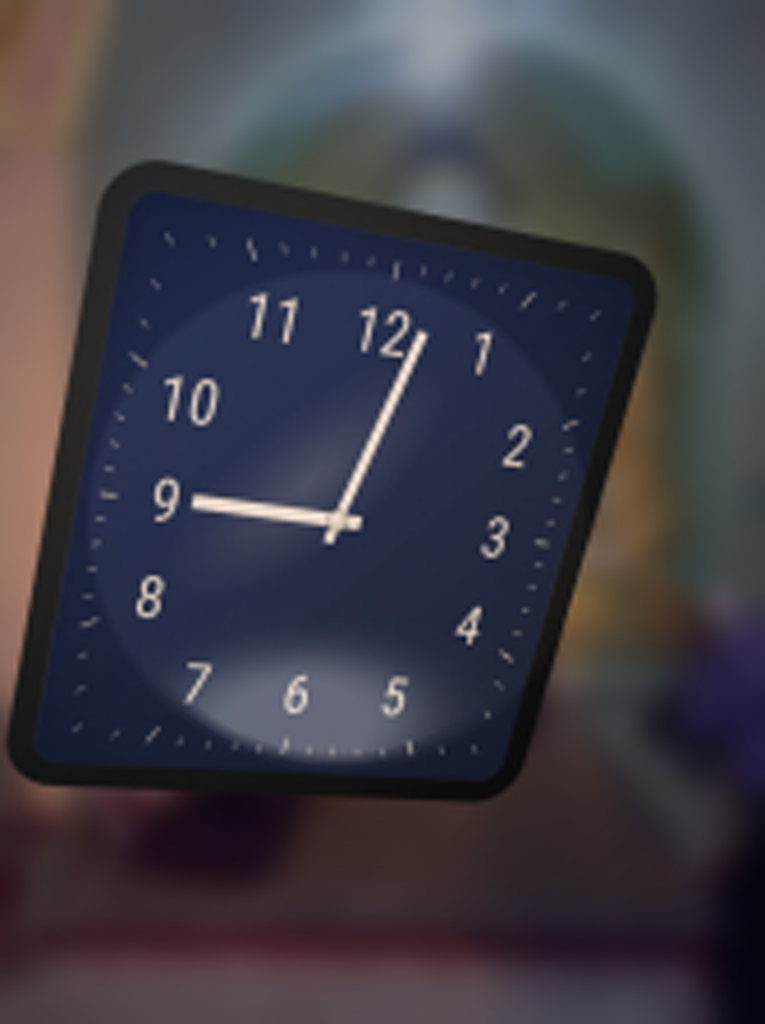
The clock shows h=9 m=2
